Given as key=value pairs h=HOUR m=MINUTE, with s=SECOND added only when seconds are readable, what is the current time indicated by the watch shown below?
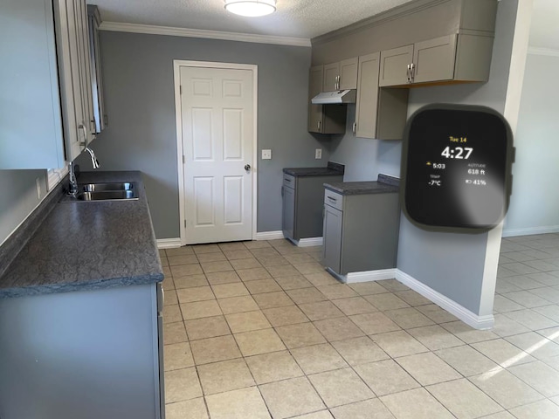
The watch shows h=4 m=27
